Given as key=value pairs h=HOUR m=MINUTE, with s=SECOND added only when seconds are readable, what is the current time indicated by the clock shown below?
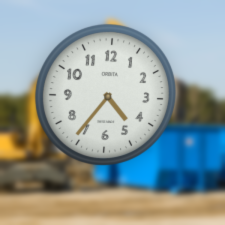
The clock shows h=4 m=36
